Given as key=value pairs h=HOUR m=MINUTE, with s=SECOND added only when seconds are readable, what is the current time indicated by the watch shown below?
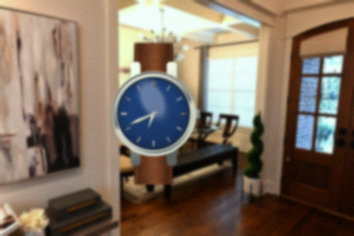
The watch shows h=6 m=41
